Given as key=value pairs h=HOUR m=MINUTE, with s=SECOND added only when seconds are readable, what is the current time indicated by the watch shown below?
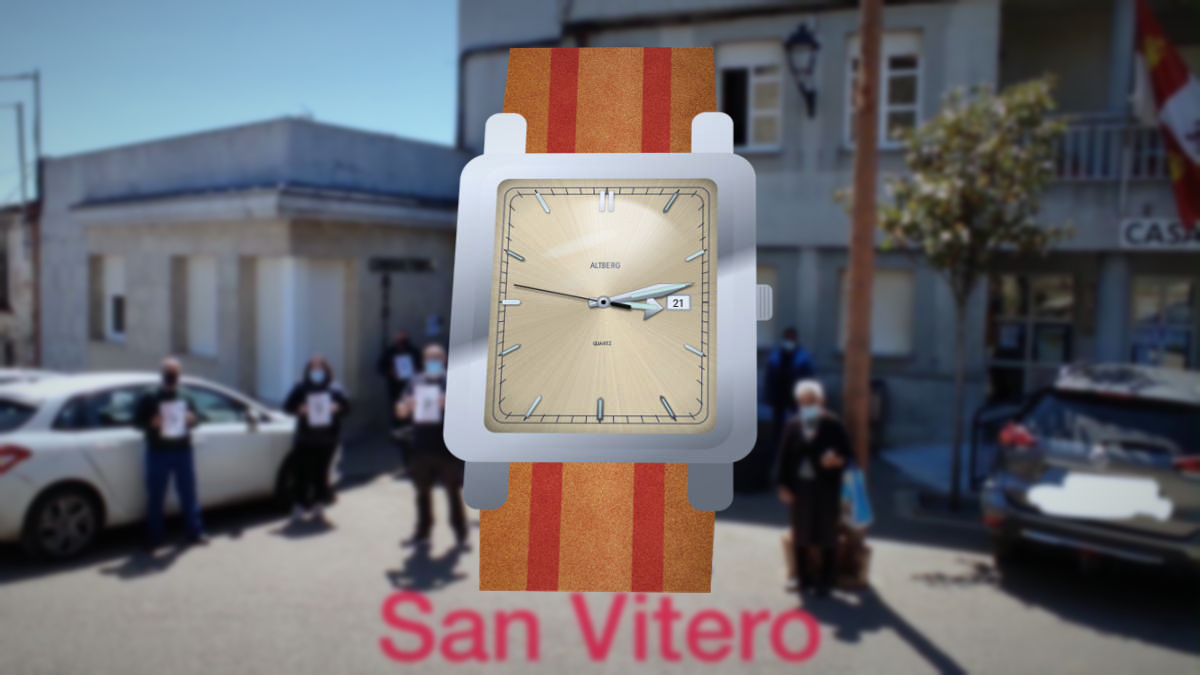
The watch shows h=3 m=12 s=47
